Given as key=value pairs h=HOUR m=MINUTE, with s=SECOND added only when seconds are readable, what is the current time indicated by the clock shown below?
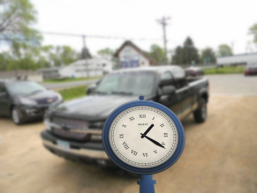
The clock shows h=1 m=21
